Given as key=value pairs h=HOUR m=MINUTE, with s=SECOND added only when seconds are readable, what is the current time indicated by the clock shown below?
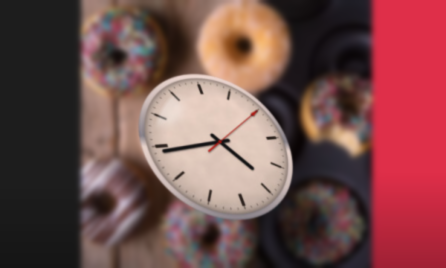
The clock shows h=4 m=44 s=10
